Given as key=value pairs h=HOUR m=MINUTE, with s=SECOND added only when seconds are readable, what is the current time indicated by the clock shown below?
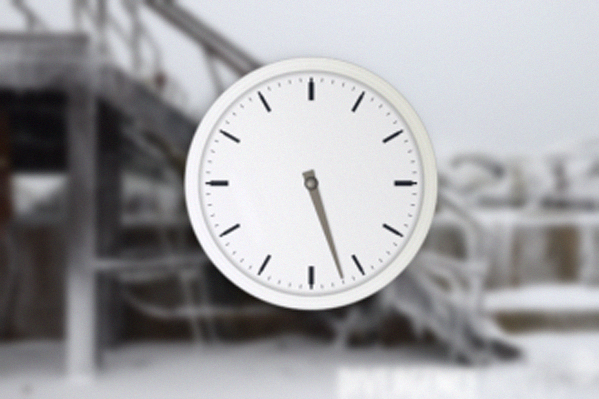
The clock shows h=5 m=27
